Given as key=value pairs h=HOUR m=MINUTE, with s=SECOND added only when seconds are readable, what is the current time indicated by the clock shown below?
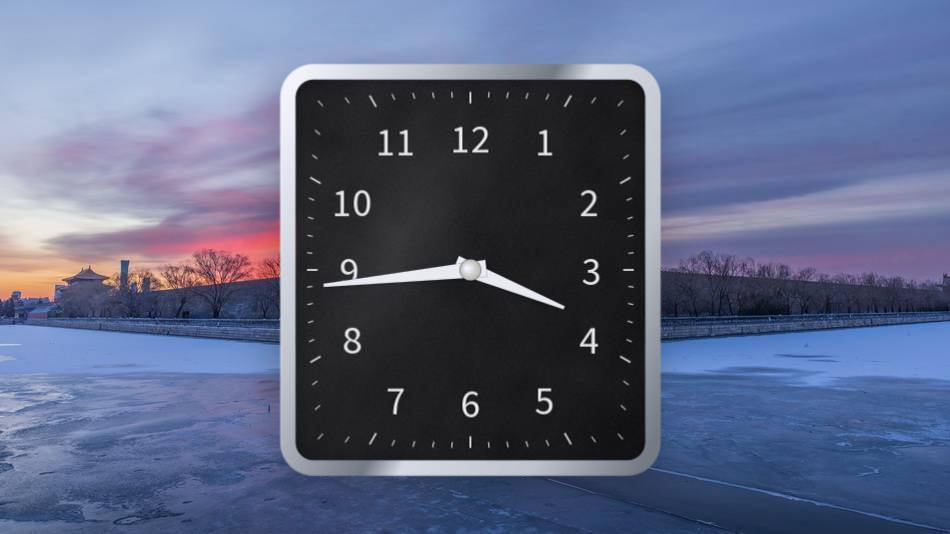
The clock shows h=3 m=44
